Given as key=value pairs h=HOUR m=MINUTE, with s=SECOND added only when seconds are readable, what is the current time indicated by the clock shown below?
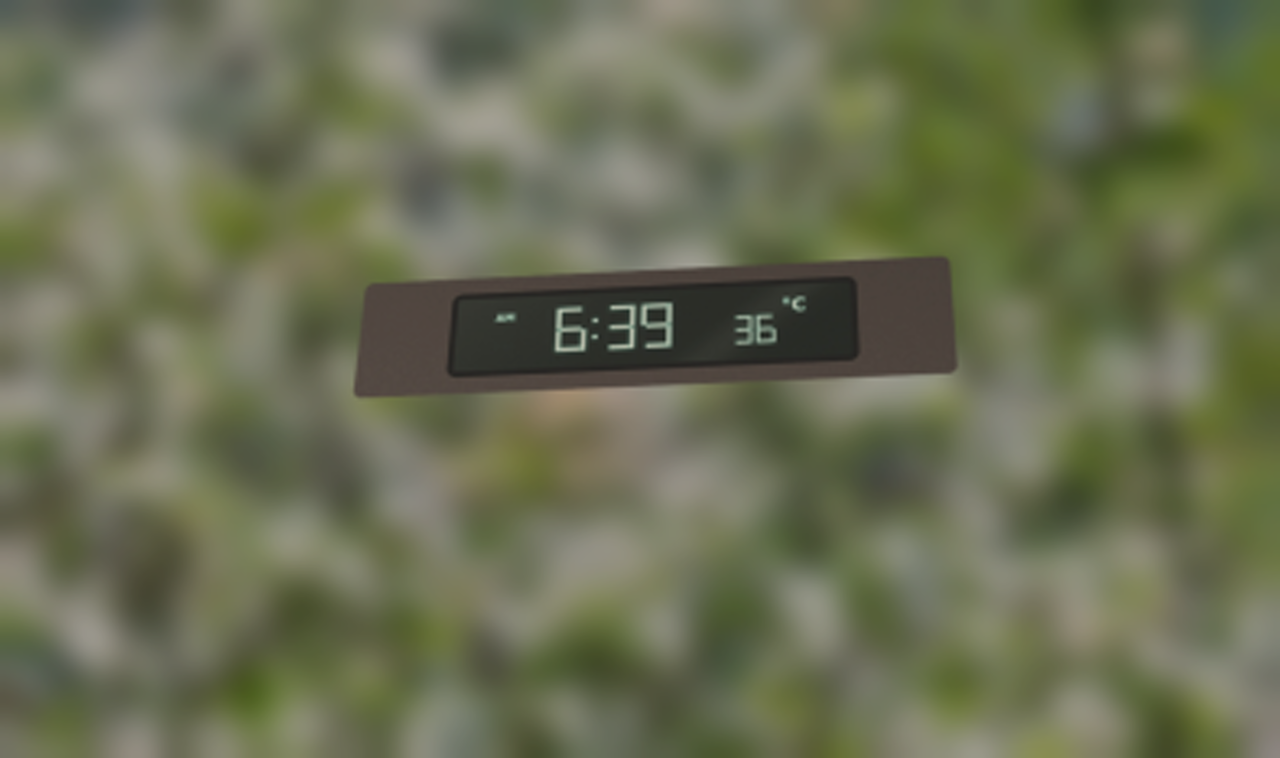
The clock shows h=6 m=39
